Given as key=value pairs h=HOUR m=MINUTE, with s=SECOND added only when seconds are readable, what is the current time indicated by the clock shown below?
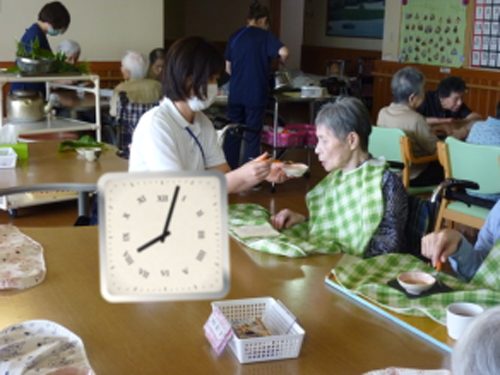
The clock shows h=8 m=3
